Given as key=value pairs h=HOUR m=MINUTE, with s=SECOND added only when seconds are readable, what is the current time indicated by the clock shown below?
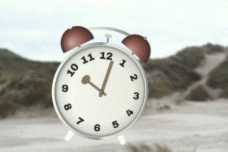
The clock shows h=10 m=2
